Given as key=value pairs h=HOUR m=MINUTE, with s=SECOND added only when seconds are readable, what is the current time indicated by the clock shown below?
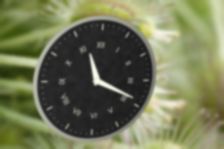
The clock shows h=11 m=19
